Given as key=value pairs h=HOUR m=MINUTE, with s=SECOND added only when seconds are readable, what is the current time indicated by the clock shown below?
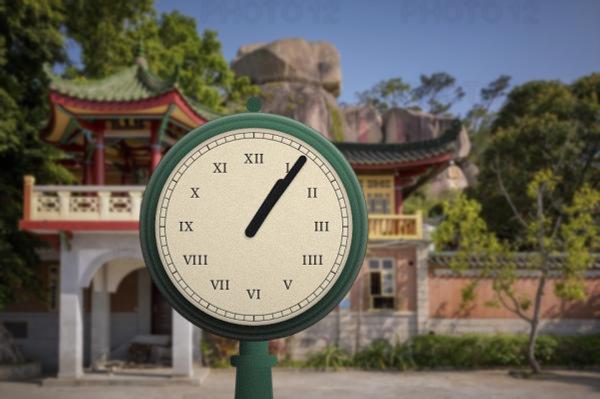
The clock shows h=1 m=6
